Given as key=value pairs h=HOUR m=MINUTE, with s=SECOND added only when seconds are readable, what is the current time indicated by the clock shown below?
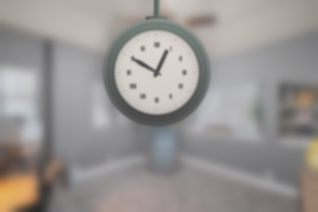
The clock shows h=12 m=50
